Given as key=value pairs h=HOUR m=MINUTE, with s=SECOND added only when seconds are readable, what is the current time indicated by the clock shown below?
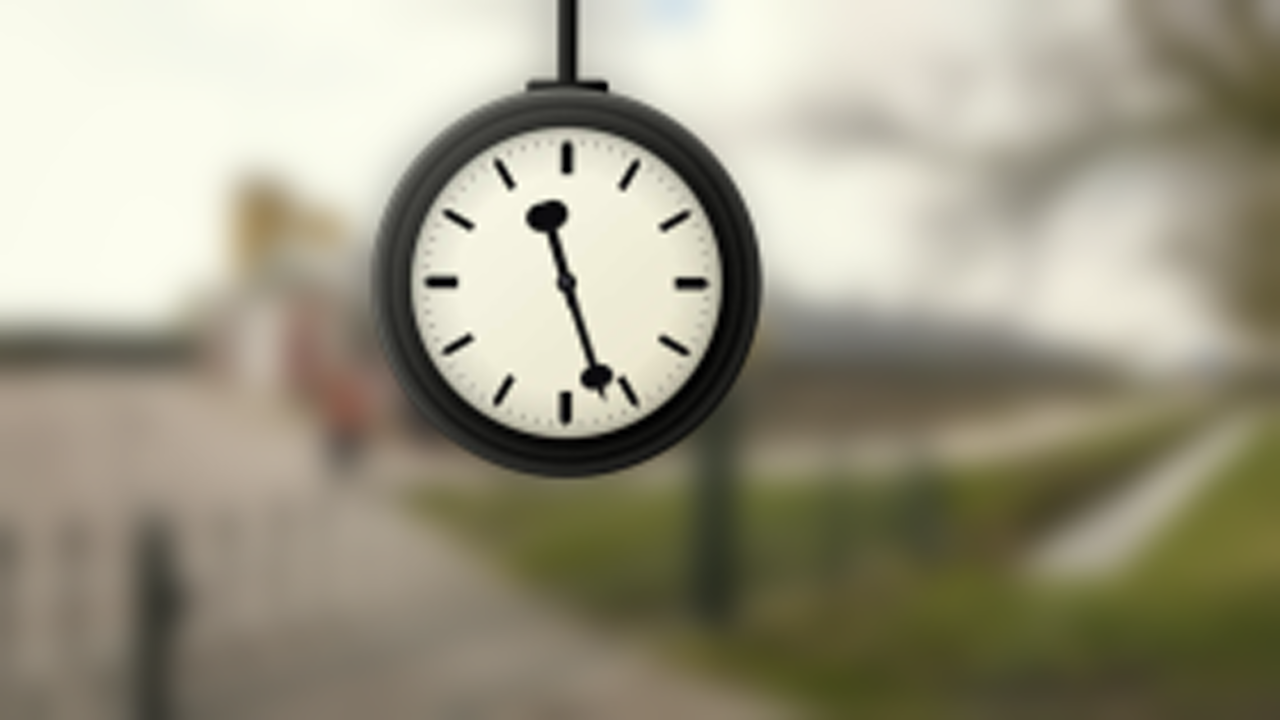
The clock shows h=11 m=27
